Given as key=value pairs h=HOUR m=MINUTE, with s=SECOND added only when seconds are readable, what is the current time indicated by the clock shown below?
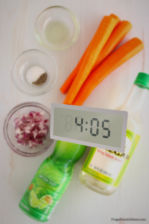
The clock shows h=4 m=5
